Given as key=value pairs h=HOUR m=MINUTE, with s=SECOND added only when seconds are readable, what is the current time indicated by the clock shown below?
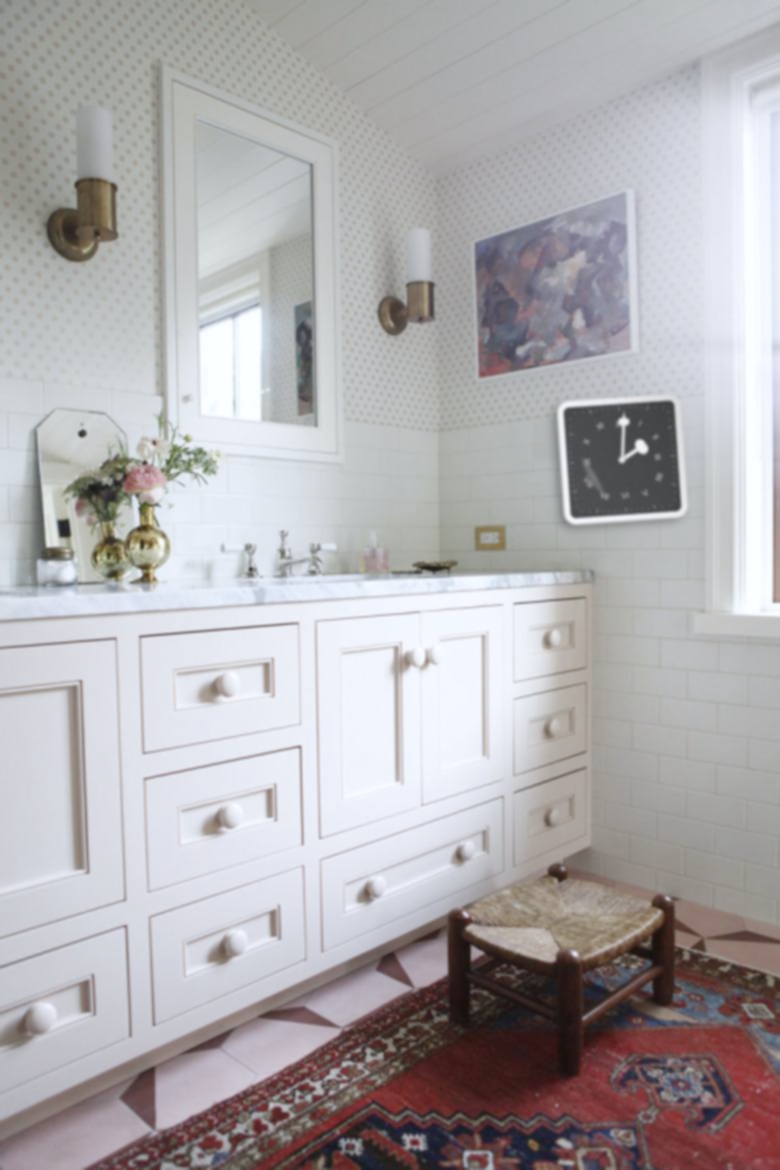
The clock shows h=2 m=1
